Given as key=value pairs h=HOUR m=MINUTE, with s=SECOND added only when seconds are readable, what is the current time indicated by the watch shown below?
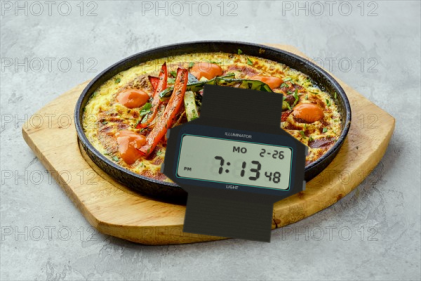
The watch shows h=7 m=13 s=48
